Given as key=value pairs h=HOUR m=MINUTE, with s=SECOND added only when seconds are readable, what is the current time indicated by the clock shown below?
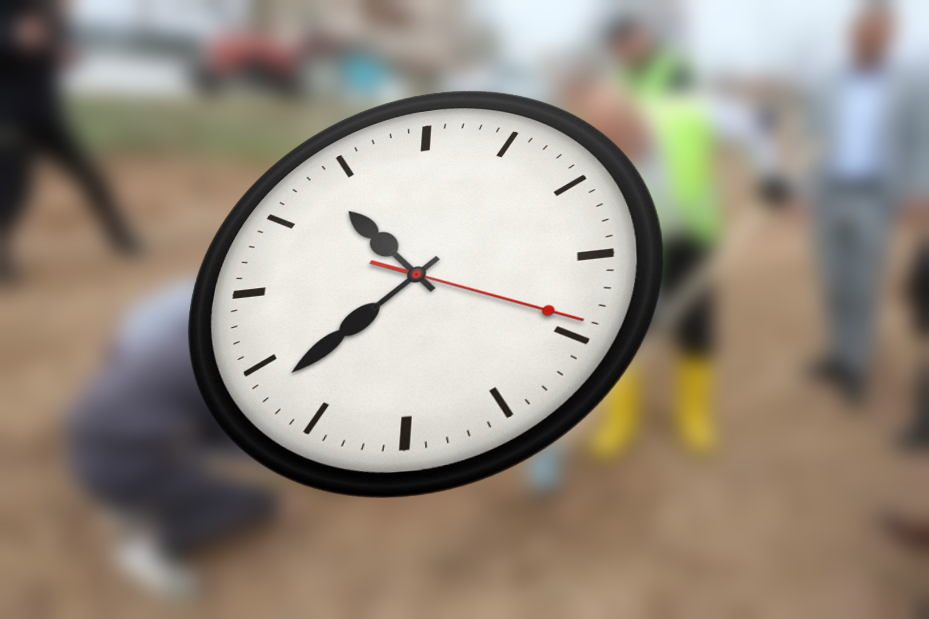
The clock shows h=10 m=38 s=19
